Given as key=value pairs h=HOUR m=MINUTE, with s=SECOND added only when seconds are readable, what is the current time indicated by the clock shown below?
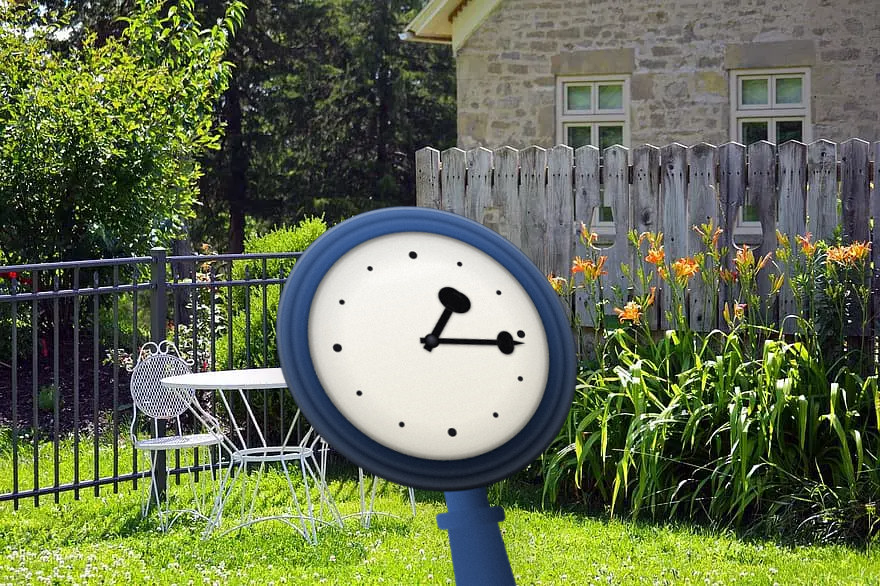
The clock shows h=1 m=16
